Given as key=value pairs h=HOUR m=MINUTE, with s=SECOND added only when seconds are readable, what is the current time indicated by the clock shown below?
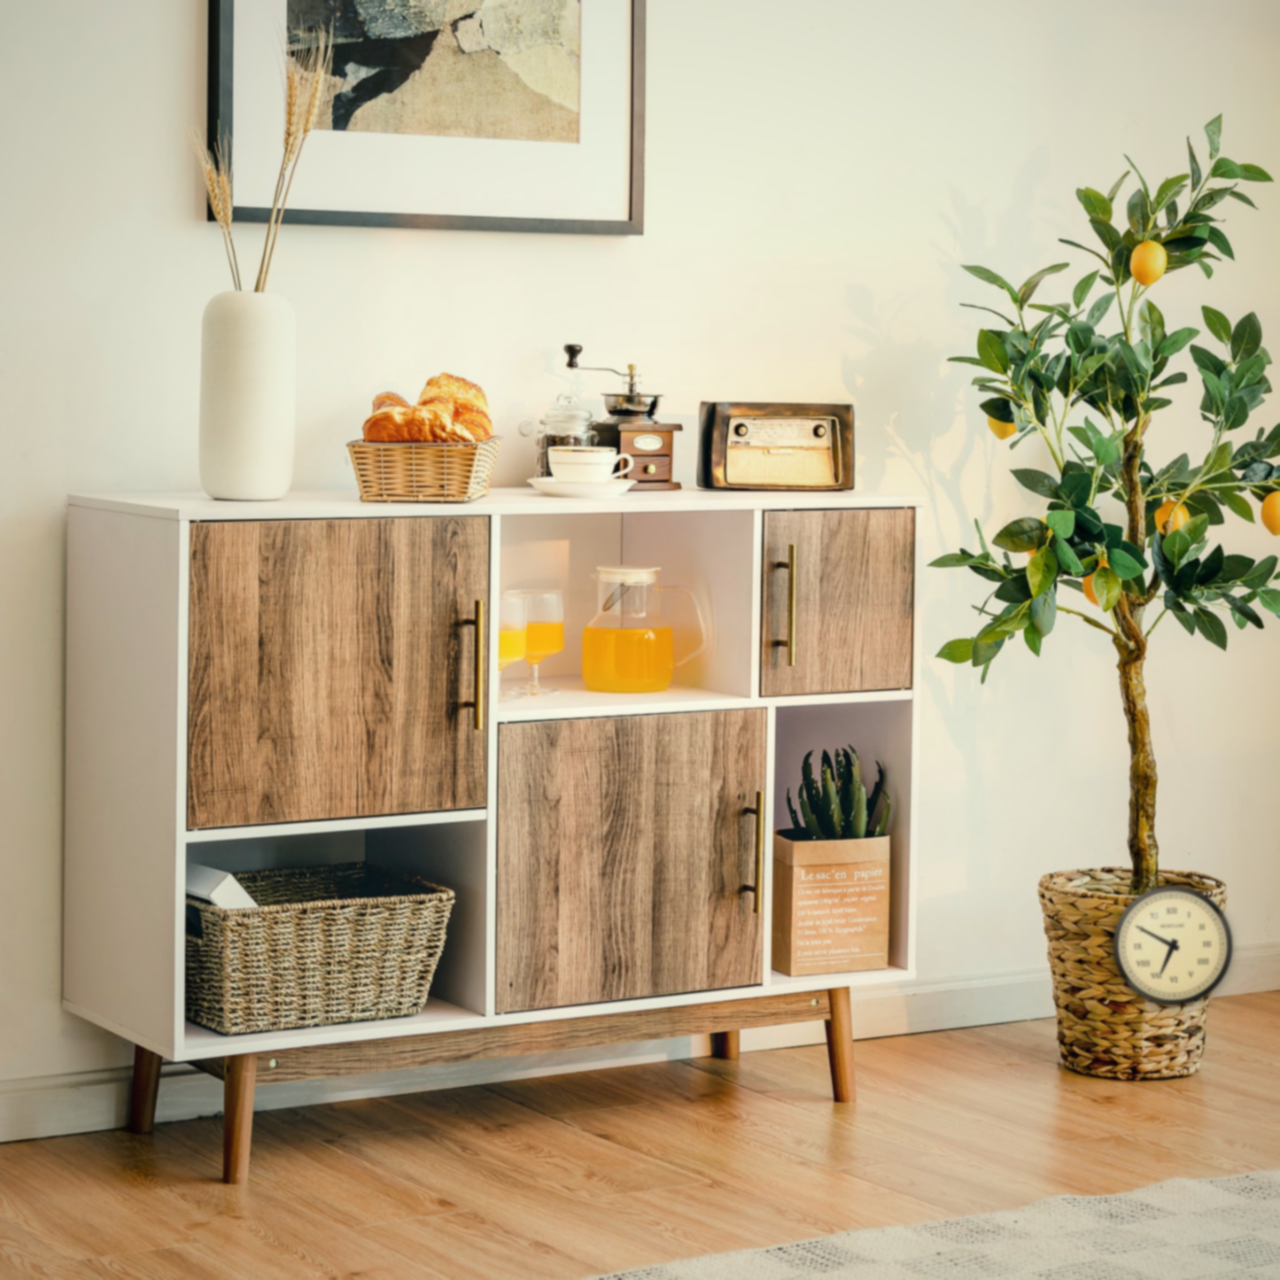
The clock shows h=6 m=50
